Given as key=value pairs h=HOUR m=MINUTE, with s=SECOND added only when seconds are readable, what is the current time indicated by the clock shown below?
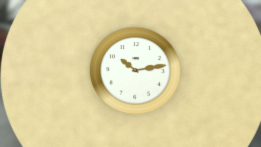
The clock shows h=10 m=13
